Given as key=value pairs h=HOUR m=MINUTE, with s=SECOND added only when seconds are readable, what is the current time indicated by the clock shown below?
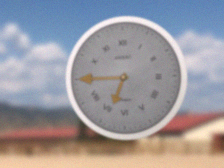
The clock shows h=6 m=45
